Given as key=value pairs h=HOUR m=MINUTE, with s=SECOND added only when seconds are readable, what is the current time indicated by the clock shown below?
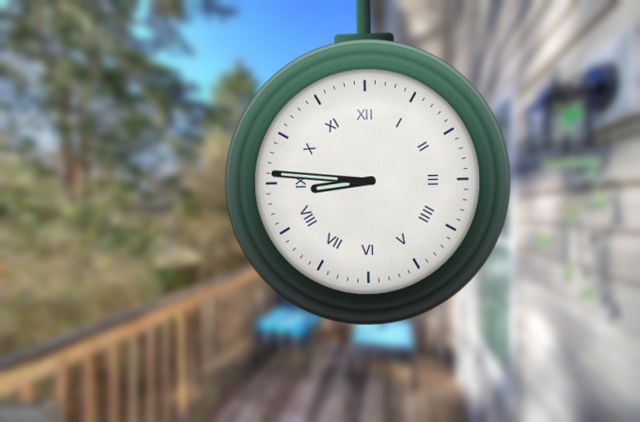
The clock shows h=8 m=46
